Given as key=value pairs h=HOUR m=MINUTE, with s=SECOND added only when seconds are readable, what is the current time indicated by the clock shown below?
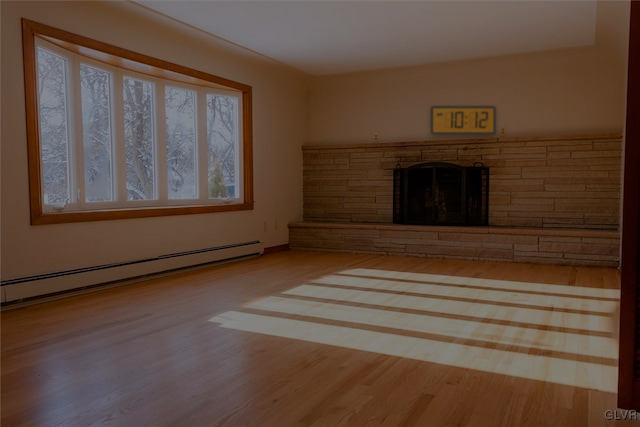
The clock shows h=10 m=12
